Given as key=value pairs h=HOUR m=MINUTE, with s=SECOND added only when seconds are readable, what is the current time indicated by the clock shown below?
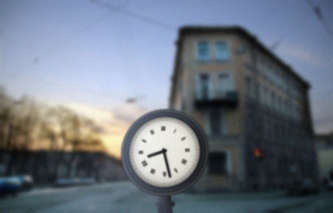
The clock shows h=8 m=28
